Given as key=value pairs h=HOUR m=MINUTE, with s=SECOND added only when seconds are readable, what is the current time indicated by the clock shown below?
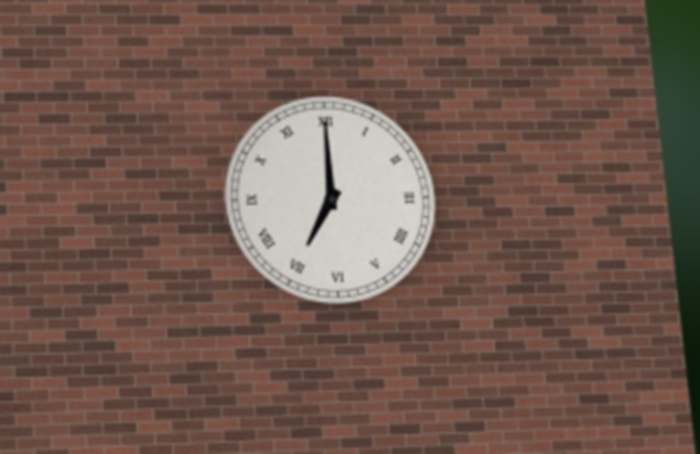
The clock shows h=7 m=0
